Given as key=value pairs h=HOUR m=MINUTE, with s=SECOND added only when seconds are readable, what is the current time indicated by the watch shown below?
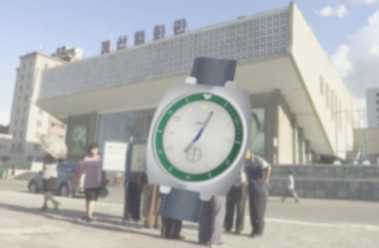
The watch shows h=7 m=3
